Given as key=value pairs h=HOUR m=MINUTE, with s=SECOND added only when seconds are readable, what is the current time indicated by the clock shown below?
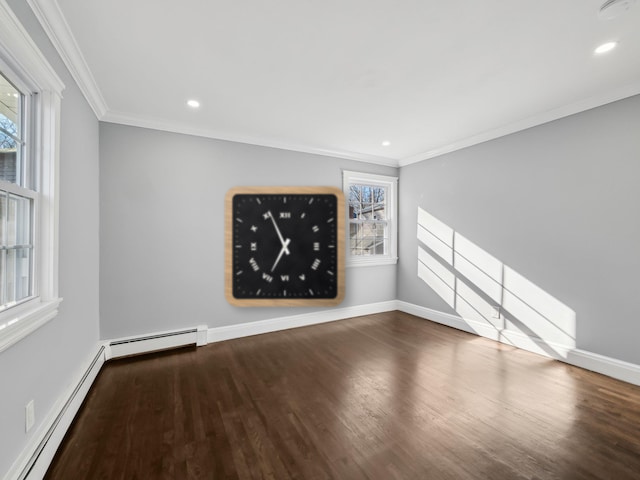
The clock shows h=6 m=56
